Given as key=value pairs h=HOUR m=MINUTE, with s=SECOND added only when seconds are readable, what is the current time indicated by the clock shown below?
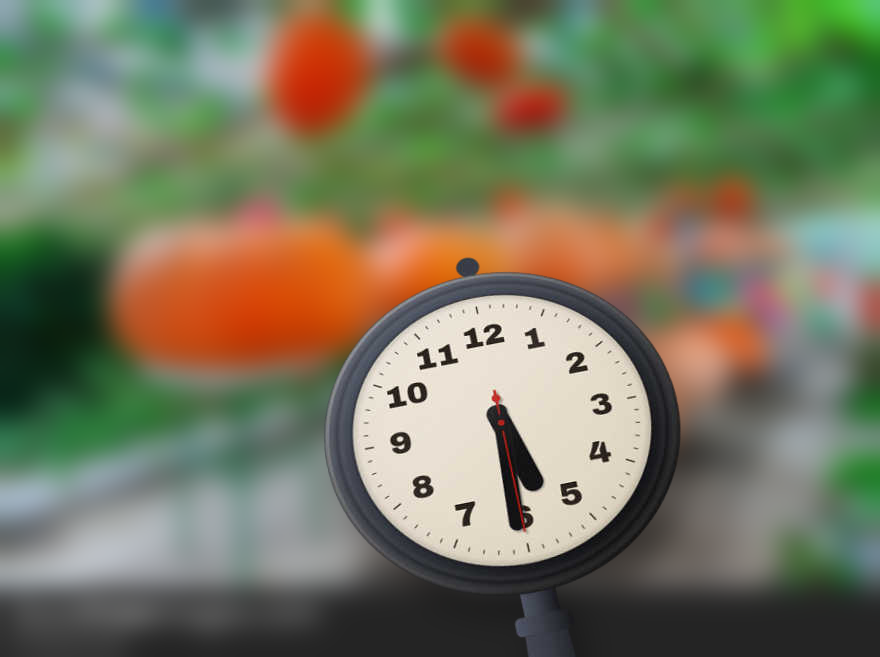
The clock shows h=5 m=30 s=30
